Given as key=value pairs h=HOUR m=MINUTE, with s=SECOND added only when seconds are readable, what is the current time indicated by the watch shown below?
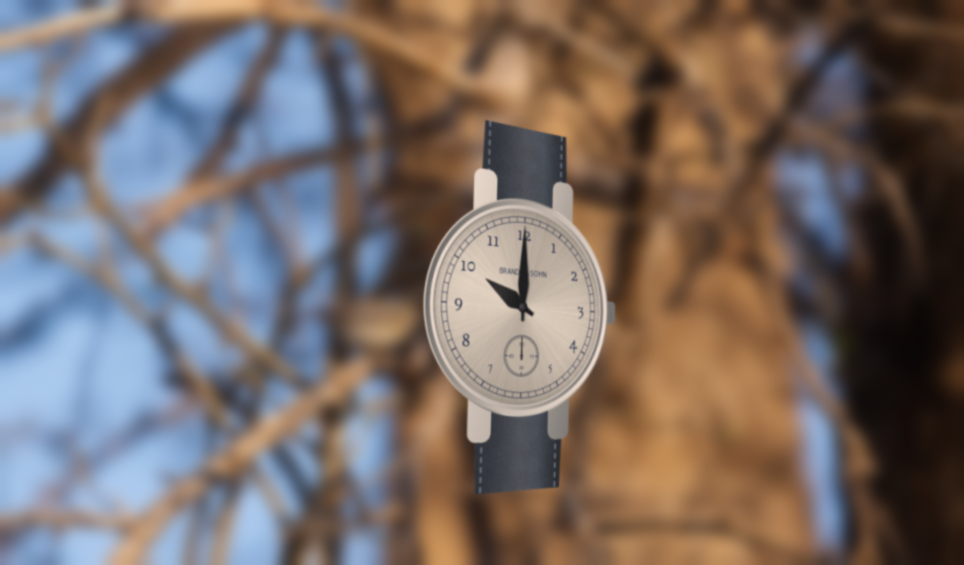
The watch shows h=10 m=0
